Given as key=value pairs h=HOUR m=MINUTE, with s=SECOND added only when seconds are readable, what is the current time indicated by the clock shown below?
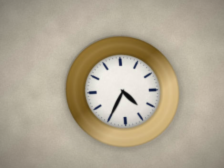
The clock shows h=4 m=35
